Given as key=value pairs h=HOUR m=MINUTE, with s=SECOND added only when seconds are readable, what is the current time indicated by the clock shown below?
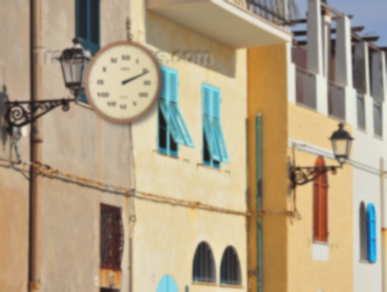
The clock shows h=2 m=11
